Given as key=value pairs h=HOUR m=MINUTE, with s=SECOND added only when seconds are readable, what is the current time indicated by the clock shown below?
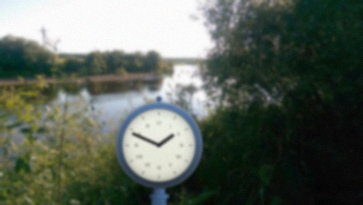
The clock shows h=1 m=49
